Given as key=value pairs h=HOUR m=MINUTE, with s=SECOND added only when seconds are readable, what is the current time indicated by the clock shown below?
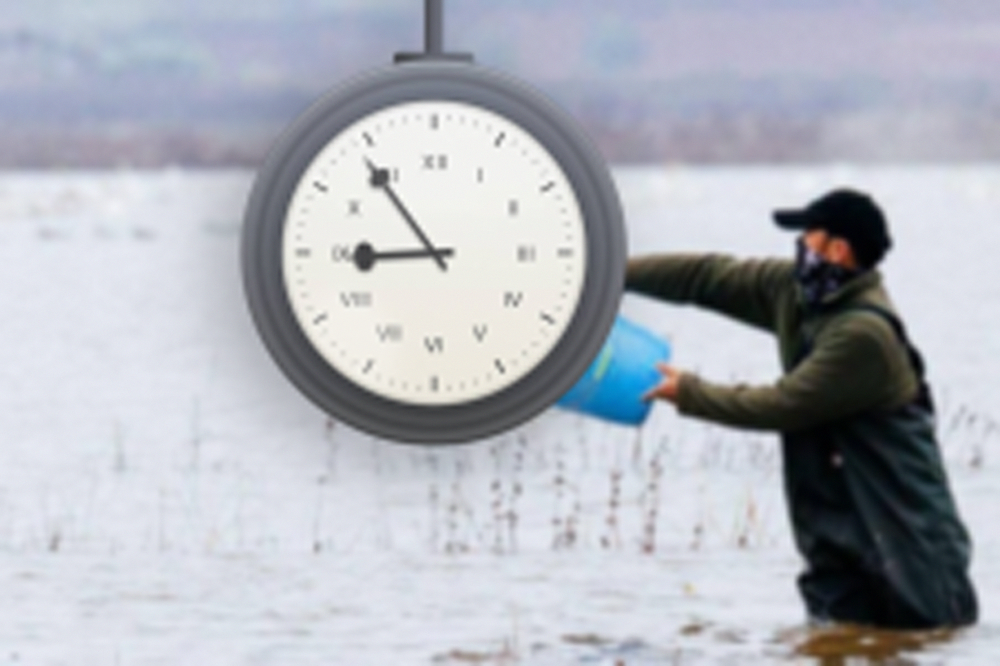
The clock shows h=8 m=54
